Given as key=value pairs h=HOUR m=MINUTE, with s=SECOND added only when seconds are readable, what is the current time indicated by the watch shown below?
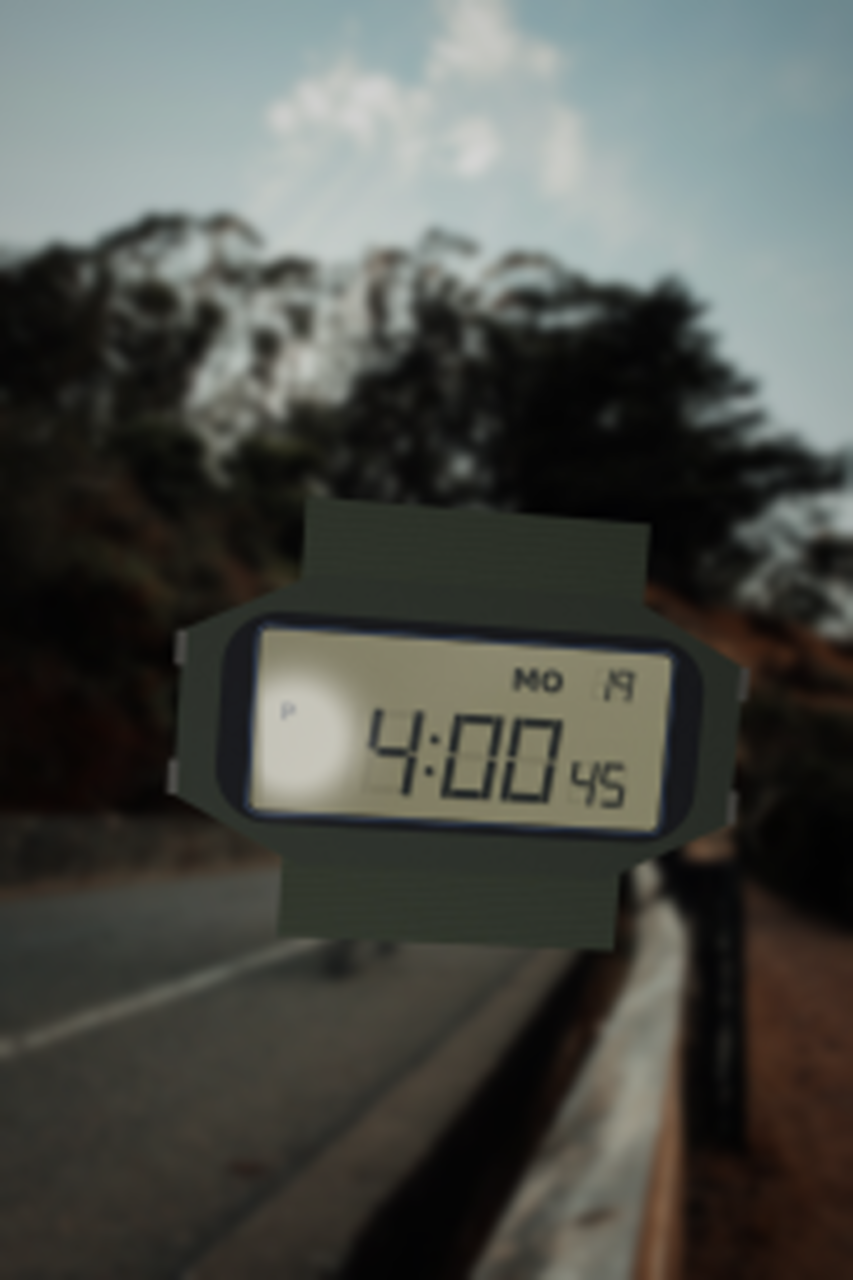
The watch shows h=4 m=0 s=45
